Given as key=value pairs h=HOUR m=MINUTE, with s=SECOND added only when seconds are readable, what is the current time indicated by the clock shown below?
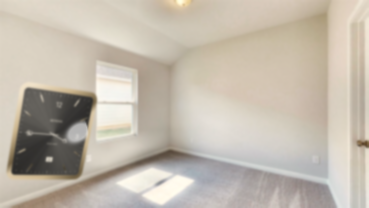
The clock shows h=3 m=45
